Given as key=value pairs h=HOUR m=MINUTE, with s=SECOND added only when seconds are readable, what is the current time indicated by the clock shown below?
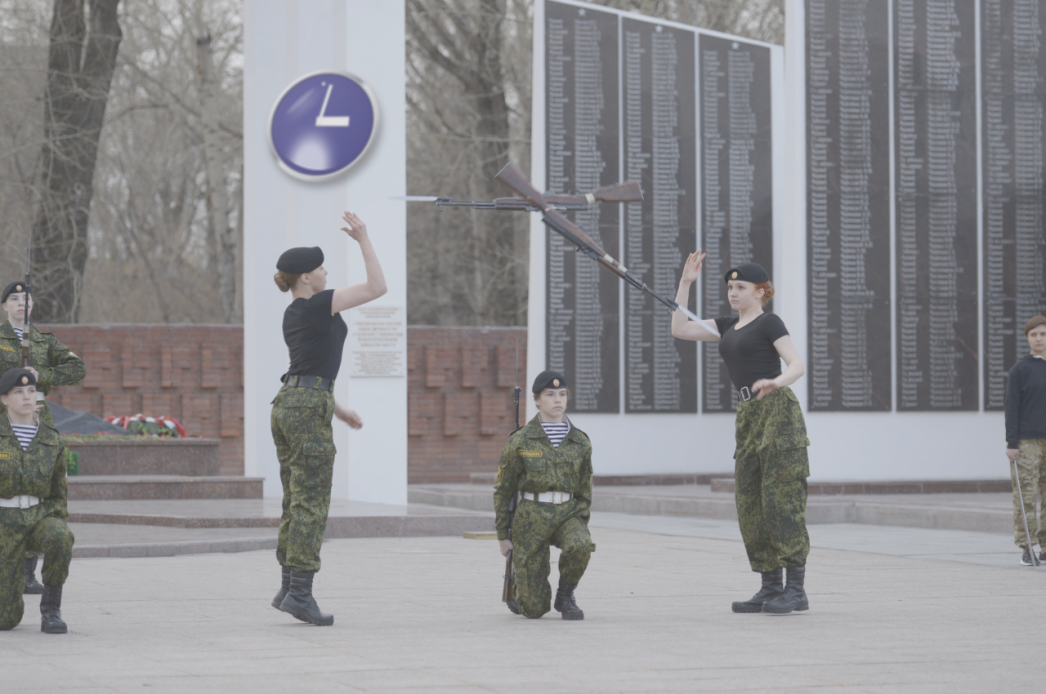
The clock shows h=3 m=2
